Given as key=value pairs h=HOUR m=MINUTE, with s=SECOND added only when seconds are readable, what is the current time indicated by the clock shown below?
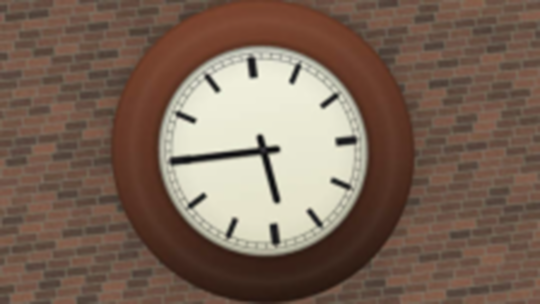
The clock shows h=5 m=45
